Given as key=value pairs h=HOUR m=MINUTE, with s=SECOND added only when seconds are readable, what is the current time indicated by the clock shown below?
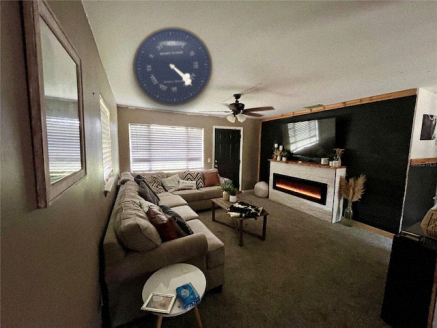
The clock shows h=4 m=23
